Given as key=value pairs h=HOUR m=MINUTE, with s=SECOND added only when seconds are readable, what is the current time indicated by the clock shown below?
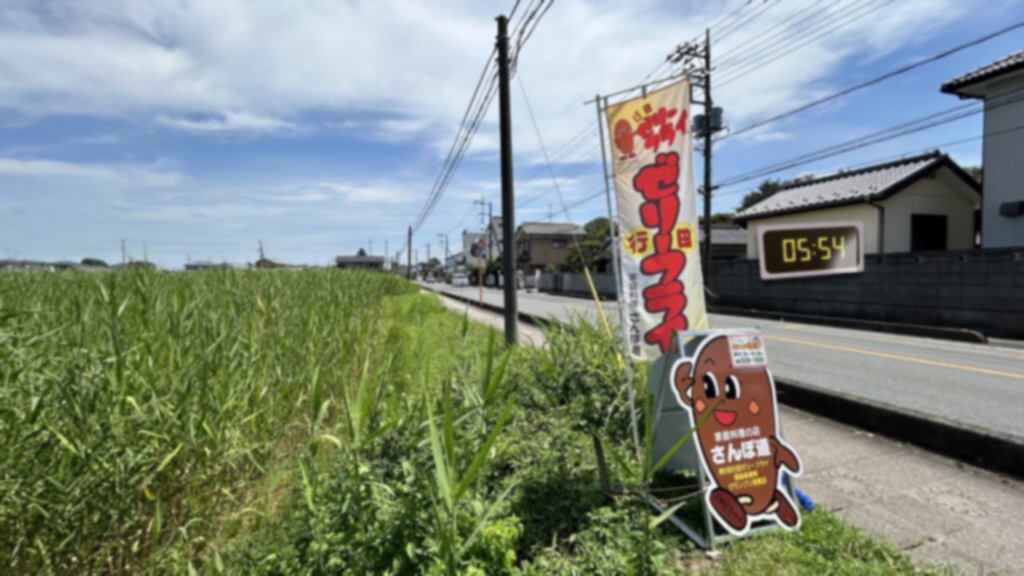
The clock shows h=5 m=54
